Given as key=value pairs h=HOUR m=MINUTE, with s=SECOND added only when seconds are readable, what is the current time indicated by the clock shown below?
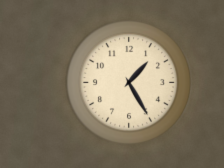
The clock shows h=1 m=25
